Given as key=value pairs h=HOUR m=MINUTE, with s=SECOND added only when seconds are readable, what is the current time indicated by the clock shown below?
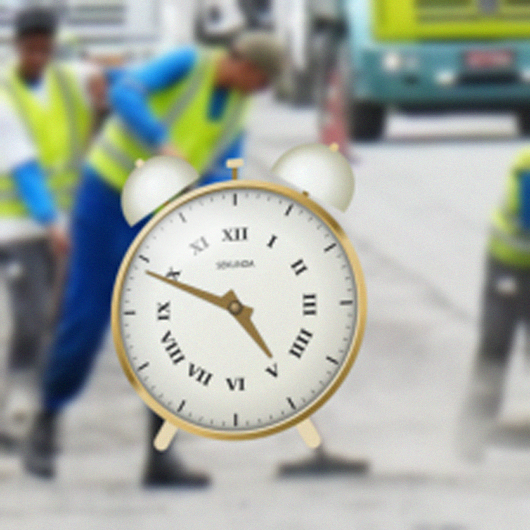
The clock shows h=4 m=49
